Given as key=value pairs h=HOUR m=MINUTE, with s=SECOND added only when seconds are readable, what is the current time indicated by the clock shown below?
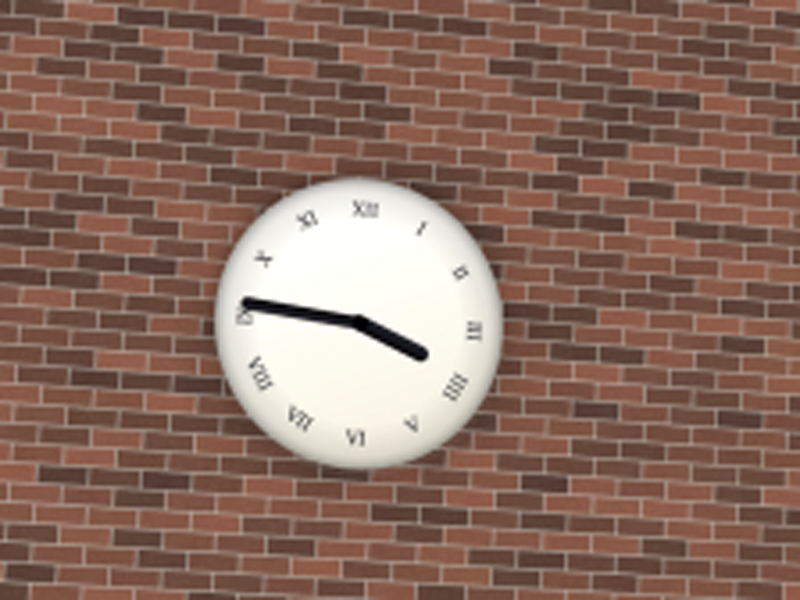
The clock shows h=3 m=46
